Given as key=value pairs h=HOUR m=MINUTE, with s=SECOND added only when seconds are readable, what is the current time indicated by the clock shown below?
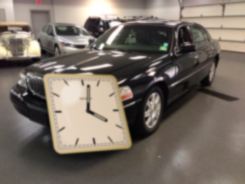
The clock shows h=4 m=2
